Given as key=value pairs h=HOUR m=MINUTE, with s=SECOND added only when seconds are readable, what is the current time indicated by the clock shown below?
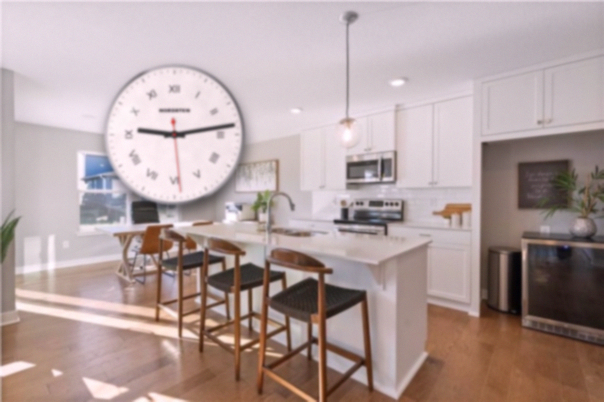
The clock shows h=9 m=13 s=29
